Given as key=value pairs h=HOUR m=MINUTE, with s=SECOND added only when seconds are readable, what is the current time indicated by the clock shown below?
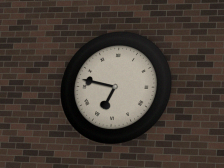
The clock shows h=6 m=47
